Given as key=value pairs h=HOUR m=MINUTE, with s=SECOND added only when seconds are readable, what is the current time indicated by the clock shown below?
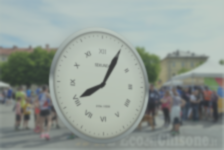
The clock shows h=8 m=5
